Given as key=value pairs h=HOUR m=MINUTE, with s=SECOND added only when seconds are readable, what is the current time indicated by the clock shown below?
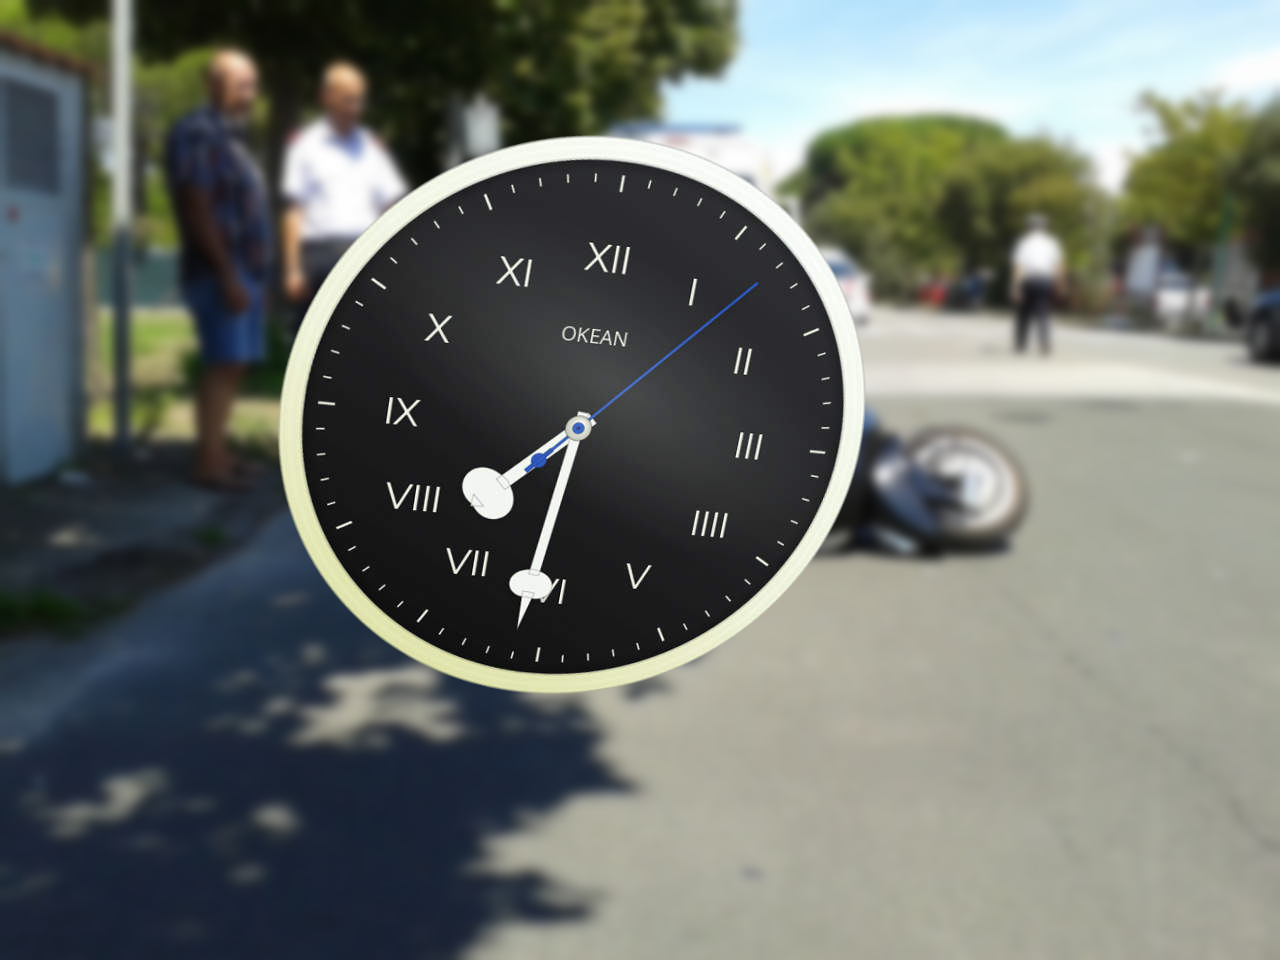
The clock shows h=7 m=31 s=7
